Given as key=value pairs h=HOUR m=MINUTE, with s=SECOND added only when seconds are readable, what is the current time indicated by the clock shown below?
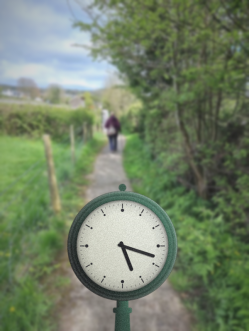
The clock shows h=5 m=18
